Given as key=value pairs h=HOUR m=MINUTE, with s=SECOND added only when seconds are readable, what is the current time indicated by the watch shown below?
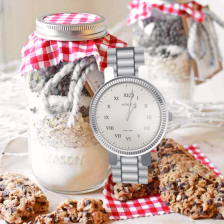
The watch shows h=1 m=2
